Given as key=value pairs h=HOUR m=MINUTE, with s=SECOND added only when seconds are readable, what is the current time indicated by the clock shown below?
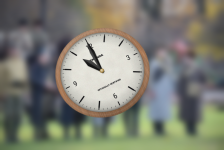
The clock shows h=11 m=0
